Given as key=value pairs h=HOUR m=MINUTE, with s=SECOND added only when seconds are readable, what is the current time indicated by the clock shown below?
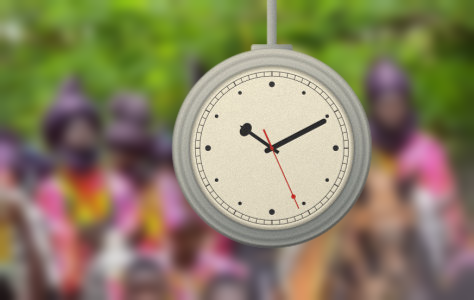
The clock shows h=10 m=10 s=26
